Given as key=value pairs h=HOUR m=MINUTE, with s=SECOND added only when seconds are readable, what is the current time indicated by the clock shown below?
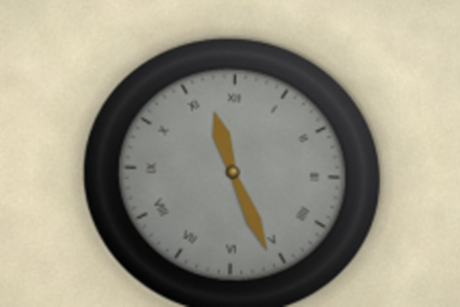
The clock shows h=11 m=26
